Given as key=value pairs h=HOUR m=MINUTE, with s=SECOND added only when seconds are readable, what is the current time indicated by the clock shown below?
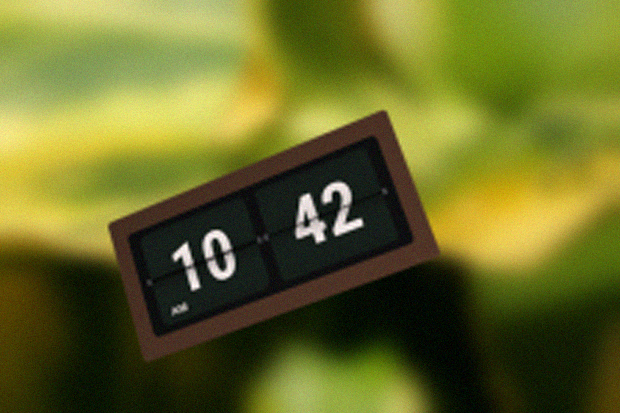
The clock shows h=10 m=42
